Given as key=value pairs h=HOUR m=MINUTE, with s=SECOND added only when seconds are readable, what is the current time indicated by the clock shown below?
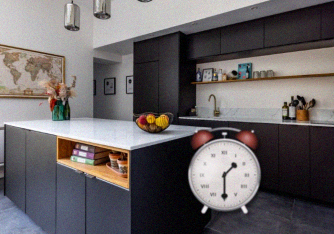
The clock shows h=1 m=30
